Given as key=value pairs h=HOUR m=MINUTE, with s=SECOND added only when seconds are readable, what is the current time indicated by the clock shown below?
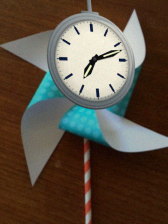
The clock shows h=7 m=12
